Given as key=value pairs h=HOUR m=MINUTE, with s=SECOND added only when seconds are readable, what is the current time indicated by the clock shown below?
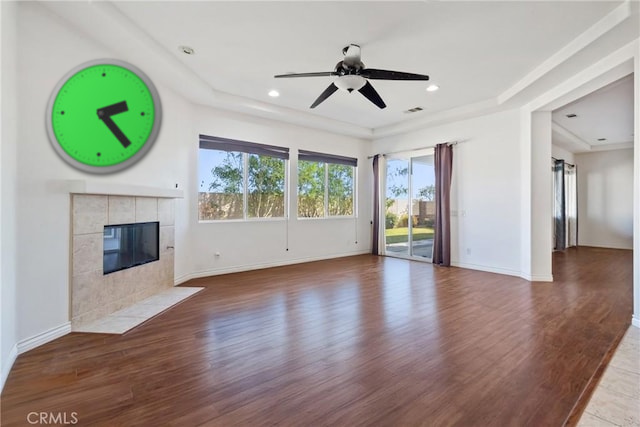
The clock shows h=2 m=23
